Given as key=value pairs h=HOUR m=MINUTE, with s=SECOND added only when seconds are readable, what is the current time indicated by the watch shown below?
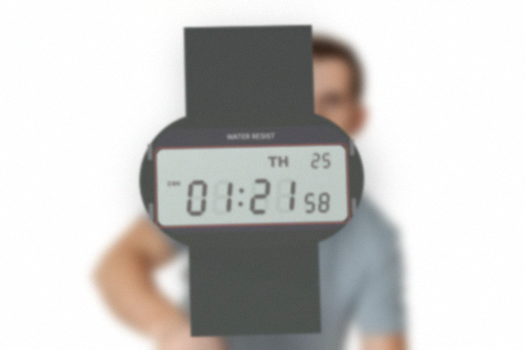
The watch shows h=1 m=21 s=58
